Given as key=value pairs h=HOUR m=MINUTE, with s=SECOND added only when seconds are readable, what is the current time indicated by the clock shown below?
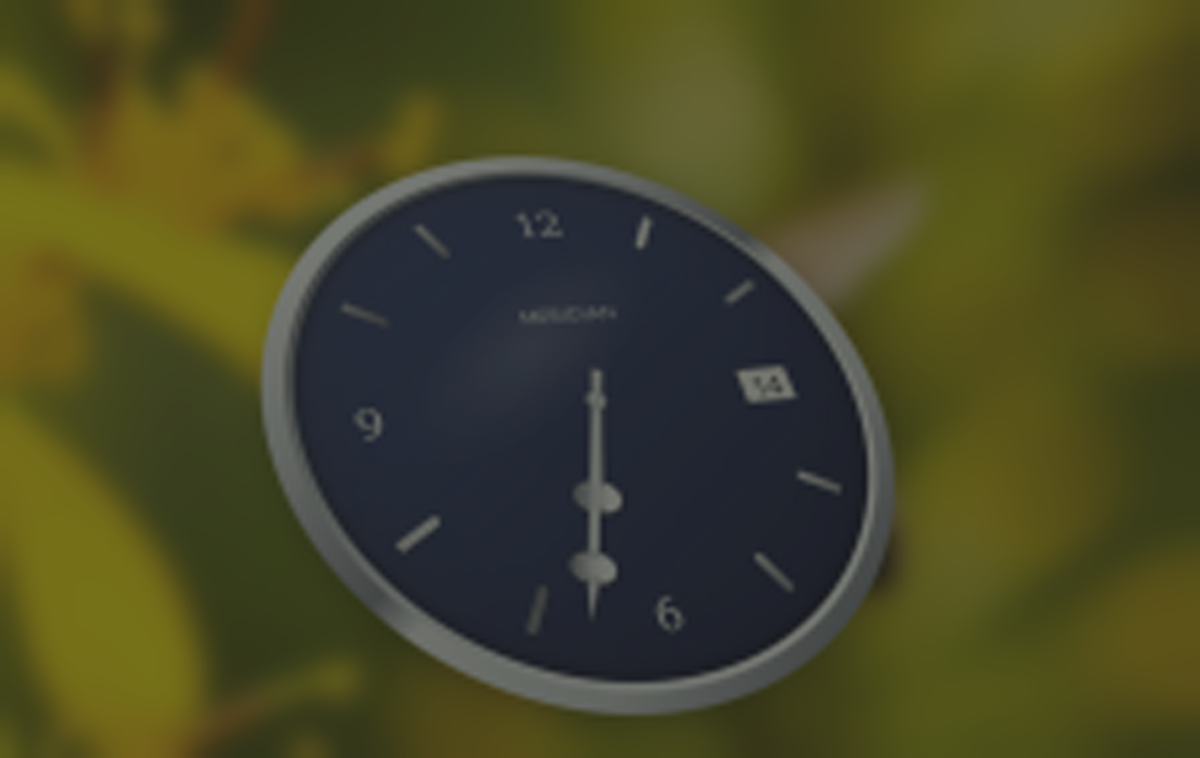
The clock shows h=6 m=33
